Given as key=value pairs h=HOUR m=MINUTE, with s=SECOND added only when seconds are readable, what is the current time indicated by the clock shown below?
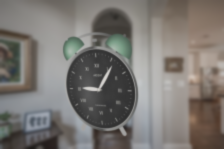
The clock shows h=9 m=6
